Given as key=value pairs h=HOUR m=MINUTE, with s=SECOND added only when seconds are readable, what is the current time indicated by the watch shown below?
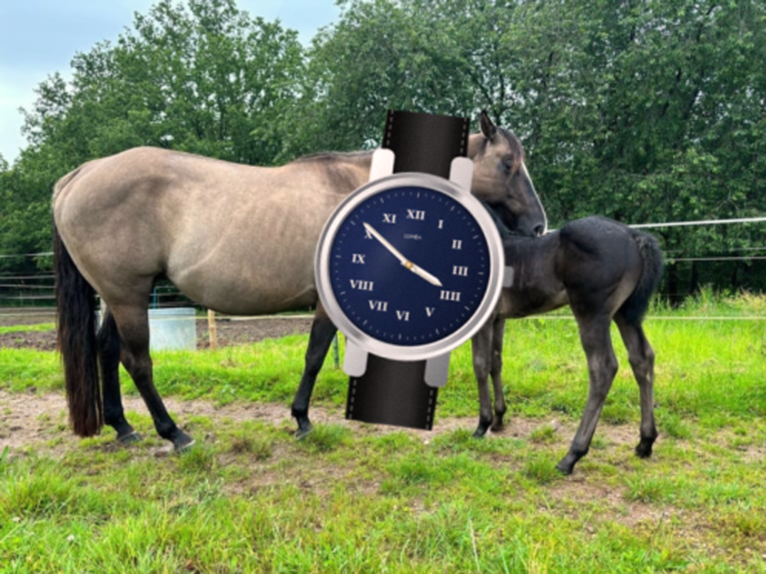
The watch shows h=3 m=51
